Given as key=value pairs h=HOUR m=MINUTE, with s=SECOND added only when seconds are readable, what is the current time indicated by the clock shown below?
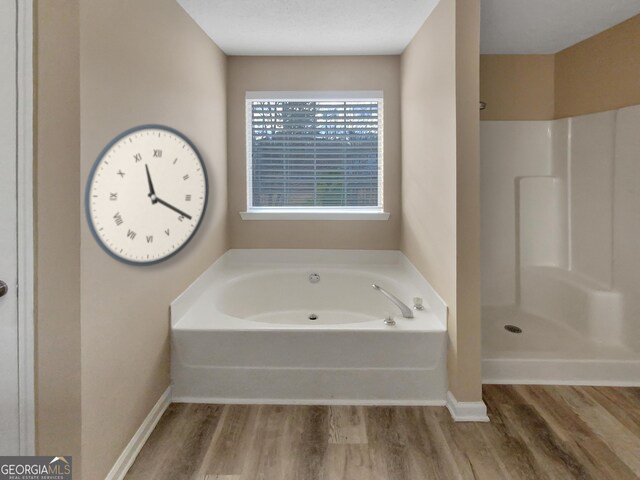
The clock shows h=11 m=19
